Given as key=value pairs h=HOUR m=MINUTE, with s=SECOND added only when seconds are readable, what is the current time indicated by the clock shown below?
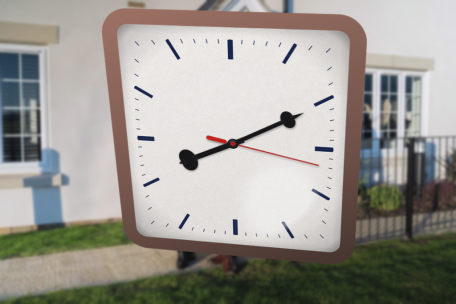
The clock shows h=8 m=10 s=17
